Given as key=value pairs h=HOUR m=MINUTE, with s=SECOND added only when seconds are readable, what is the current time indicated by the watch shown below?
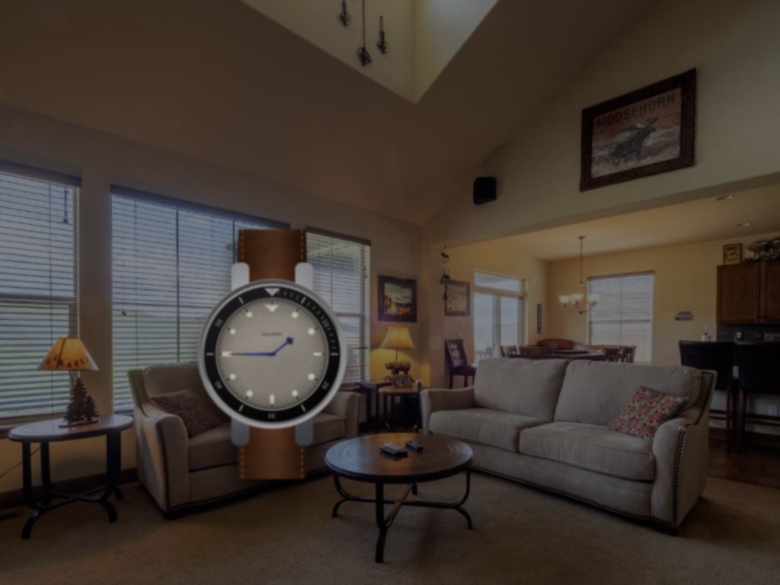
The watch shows h=1 m=45
